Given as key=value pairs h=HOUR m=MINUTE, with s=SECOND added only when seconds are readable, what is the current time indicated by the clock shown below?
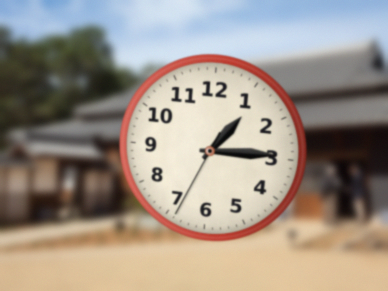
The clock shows h=1 m=14 s=34
